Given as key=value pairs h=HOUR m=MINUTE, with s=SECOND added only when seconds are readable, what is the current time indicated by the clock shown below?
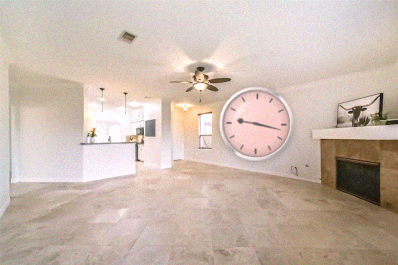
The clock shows h=9 m=17
